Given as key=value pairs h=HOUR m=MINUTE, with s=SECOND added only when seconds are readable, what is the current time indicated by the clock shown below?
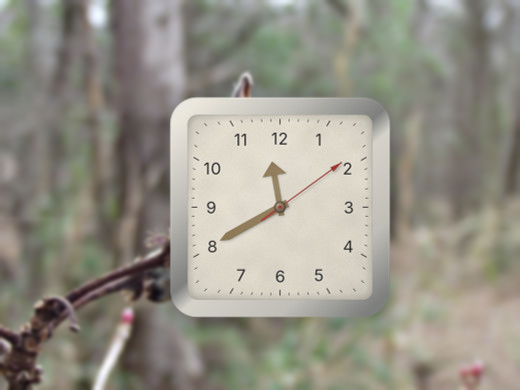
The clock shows h=11 m=40 s=9
